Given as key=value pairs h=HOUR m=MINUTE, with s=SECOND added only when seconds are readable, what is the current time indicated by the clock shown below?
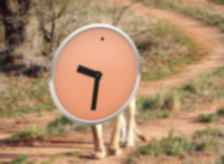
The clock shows h=9 m=30
